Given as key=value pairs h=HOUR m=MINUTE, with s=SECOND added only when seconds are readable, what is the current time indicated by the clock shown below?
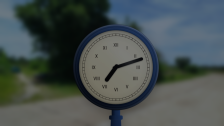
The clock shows h=7 m=12
